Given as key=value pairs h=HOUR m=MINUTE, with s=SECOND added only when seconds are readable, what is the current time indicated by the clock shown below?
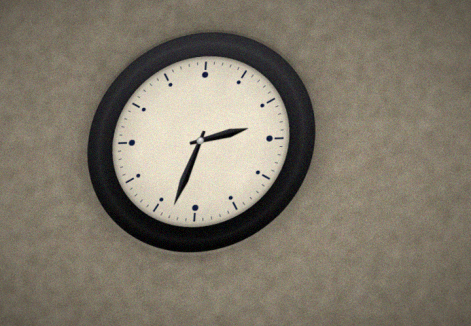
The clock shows h=2 m=33
